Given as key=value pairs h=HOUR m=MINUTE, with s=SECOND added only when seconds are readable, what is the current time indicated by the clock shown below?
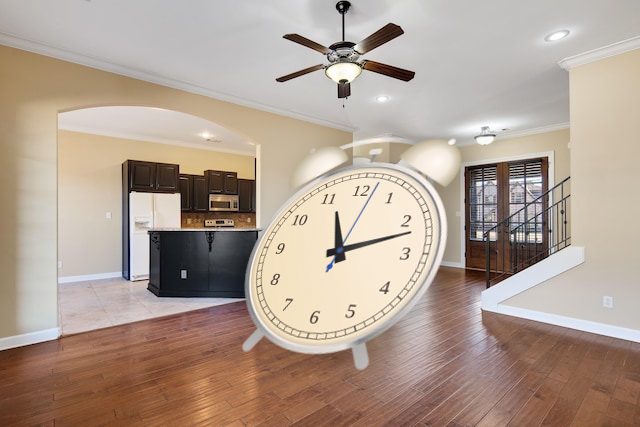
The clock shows h=11 m=12 s=2
